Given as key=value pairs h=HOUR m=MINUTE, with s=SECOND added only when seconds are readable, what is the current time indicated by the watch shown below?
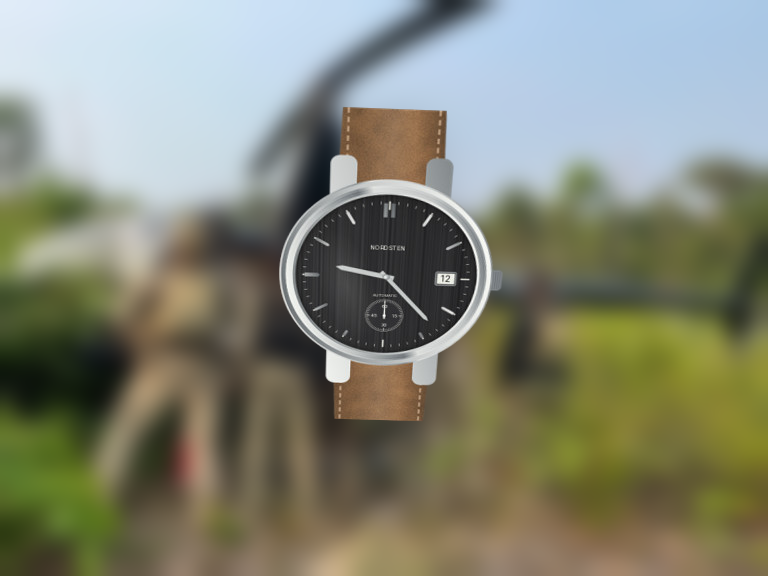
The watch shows h=9 m=23
